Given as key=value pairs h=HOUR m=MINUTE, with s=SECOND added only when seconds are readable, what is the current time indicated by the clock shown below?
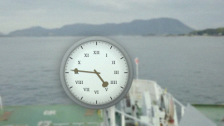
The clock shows h=4 m=46
